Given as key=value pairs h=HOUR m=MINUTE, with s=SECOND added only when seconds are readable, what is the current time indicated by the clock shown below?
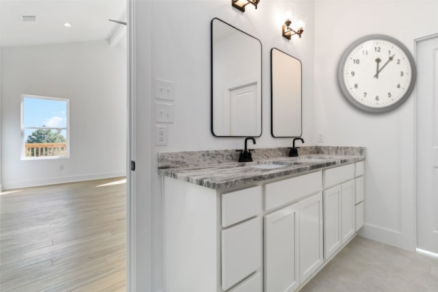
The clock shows h=12 m=7
